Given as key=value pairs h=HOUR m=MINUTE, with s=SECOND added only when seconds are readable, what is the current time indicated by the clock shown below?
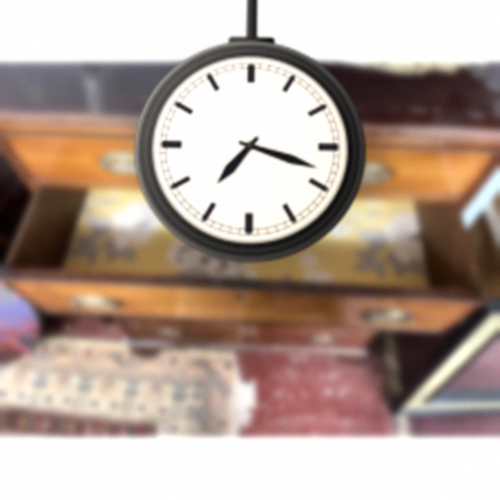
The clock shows h=7 m=18
